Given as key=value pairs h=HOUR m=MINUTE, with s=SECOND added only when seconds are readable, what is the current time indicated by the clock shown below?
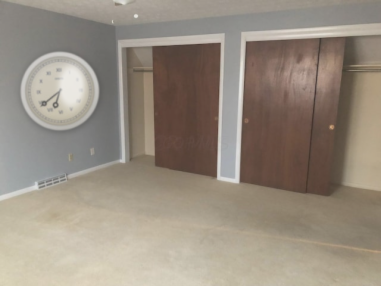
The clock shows h=6 m=39
